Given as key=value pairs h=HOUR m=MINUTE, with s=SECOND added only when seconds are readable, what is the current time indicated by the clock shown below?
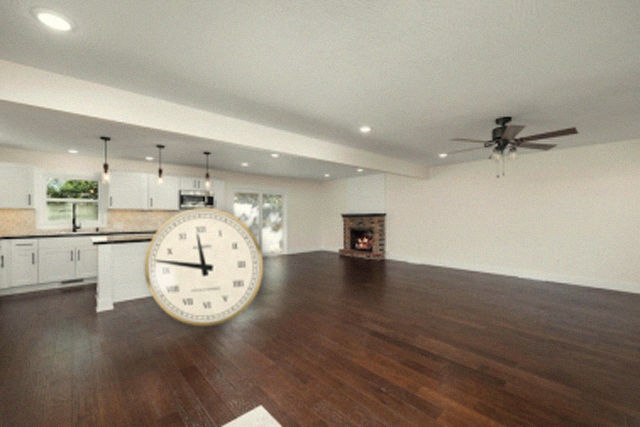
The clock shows h=11 m=47
